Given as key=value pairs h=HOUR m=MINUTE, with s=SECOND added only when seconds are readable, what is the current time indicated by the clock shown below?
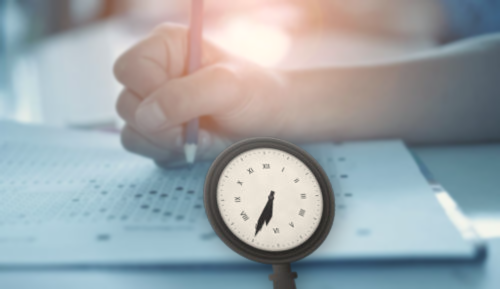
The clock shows h=6 m=35
